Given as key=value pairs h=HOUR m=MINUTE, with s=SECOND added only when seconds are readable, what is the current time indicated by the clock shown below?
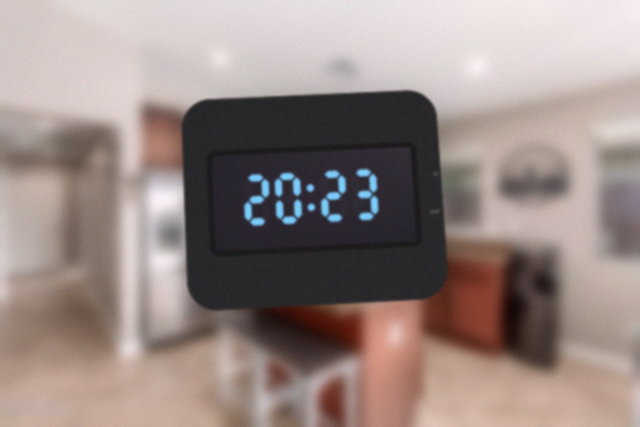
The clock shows h=20 m=23
